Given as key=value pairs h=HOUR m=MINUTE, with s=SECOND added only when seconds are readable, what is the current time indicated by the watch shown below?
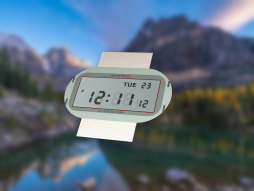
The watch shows h=12 m=11 s=12
